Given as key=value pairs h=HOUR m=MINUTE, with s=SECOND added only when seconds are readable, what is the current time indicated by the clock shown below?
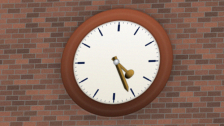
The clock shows h=4 m=26
